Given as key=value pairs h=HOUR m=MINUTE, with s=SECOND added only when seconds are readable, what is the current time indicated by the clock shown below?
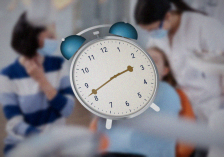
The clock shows h=2 m=42
